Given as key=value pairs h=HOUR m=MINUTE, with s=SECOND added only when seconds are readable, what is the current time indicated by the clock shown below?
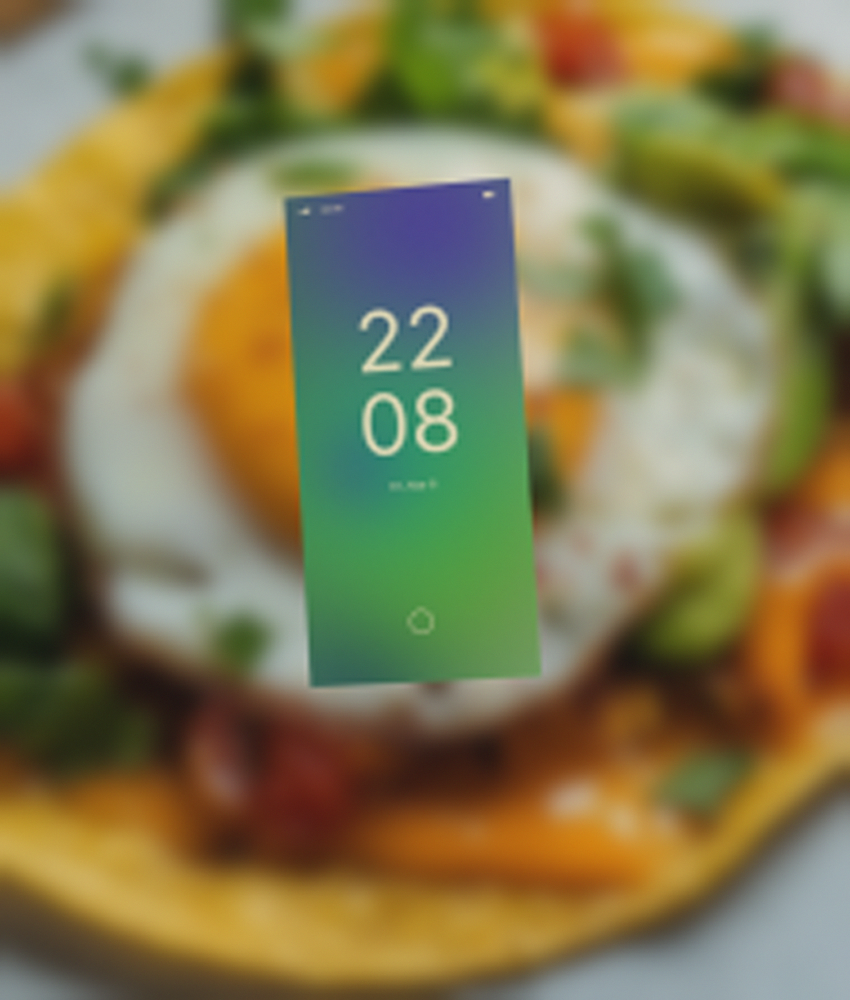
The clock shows h=22 m=8
